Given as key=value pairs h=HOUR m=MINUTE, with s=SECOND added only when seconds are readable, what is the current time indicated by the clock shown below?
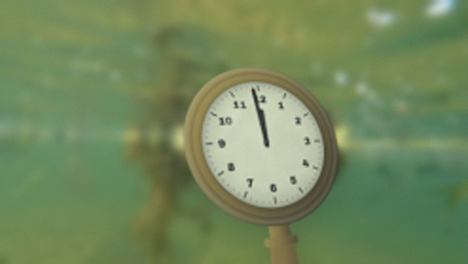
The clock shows h=11 m=59
